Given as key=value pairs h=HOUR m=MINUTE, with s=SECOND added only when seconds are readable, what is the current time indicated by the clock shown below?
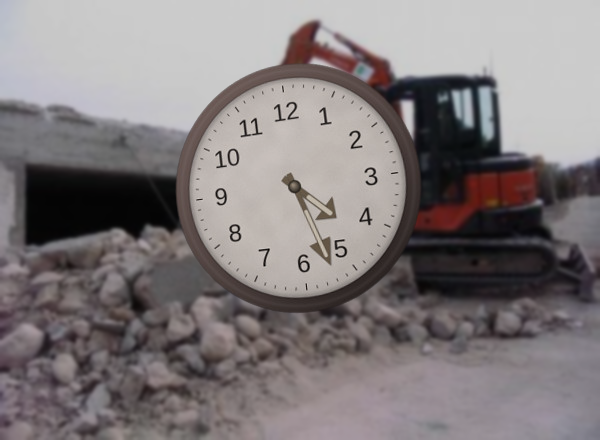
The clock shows h=4 m=27
